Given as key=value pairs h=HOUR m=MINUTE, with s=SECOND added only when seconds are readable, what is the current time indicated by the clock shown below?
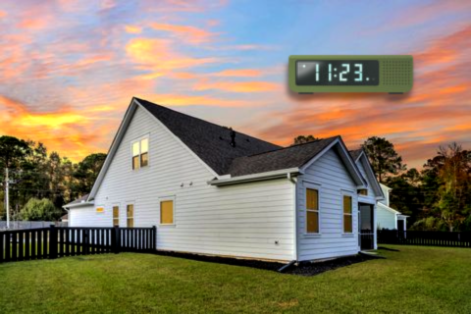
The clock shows h=11 m=23
